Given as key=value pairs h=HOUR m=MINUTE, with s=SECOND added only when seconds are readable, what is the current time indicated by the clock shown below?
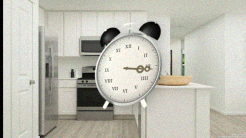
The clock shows h=3 m=16
